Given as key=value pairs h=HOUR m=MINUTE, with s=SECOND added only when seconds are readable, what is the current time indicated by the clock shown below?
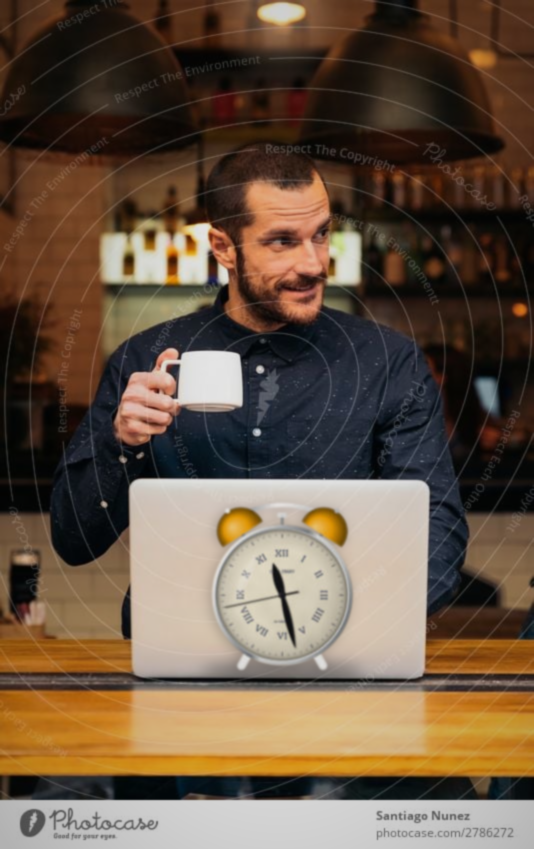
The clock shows h=11 m=27 s=43
